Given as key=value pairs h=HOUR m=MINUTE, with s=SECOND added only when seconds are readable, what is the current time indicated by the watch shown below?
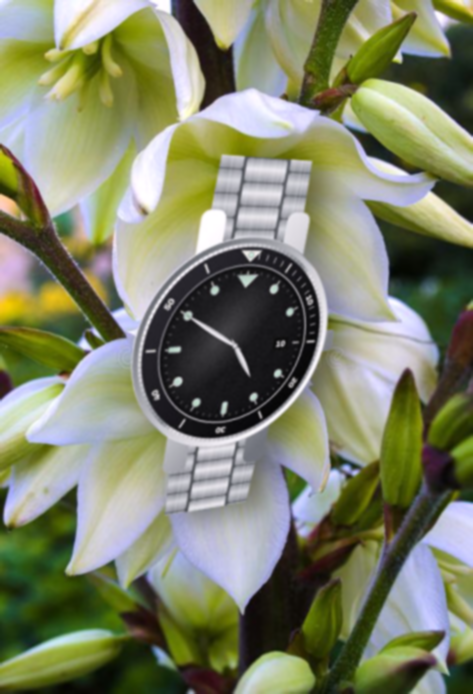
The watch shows h=4 m=50
